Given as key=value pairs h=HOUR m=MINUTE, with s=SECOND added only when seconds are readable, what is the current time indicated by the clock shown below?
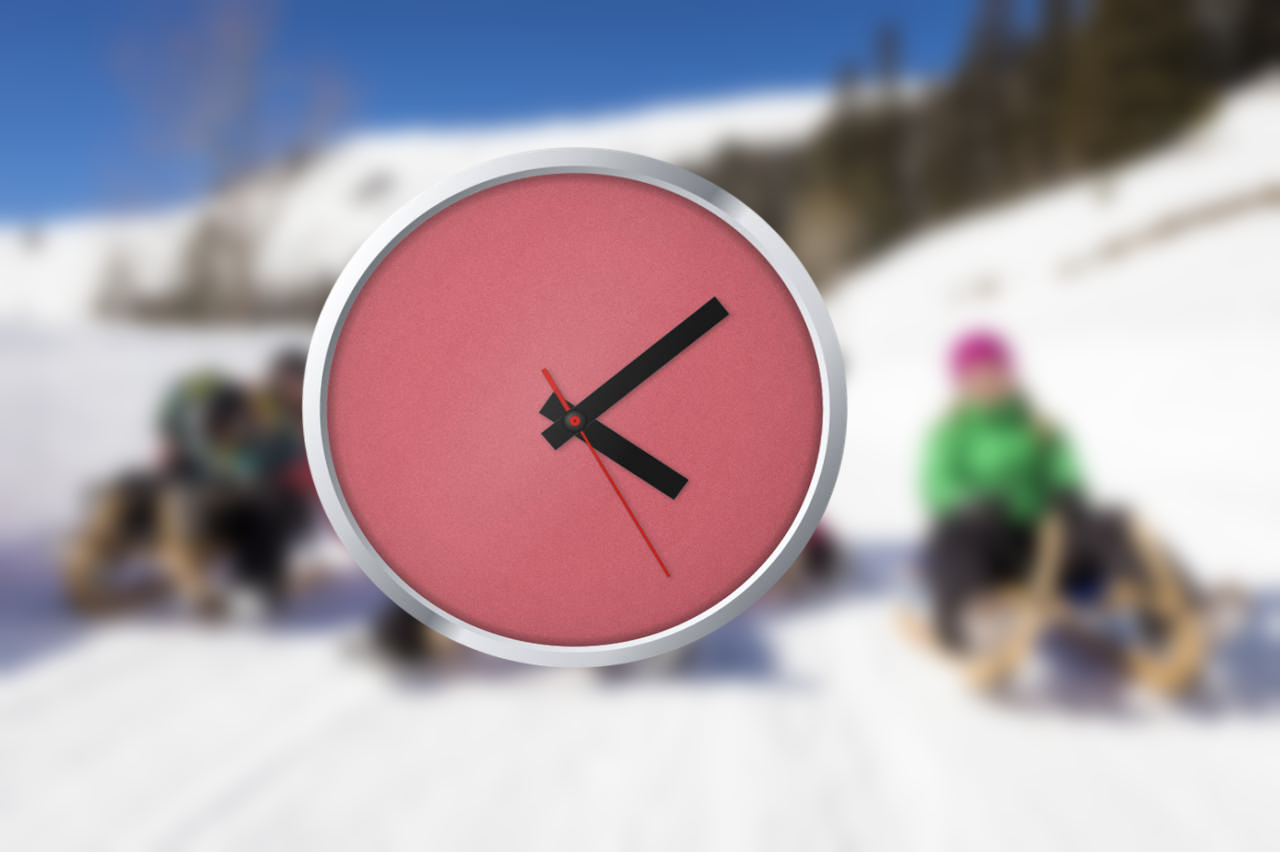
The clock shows h=4 m=8 s=25
